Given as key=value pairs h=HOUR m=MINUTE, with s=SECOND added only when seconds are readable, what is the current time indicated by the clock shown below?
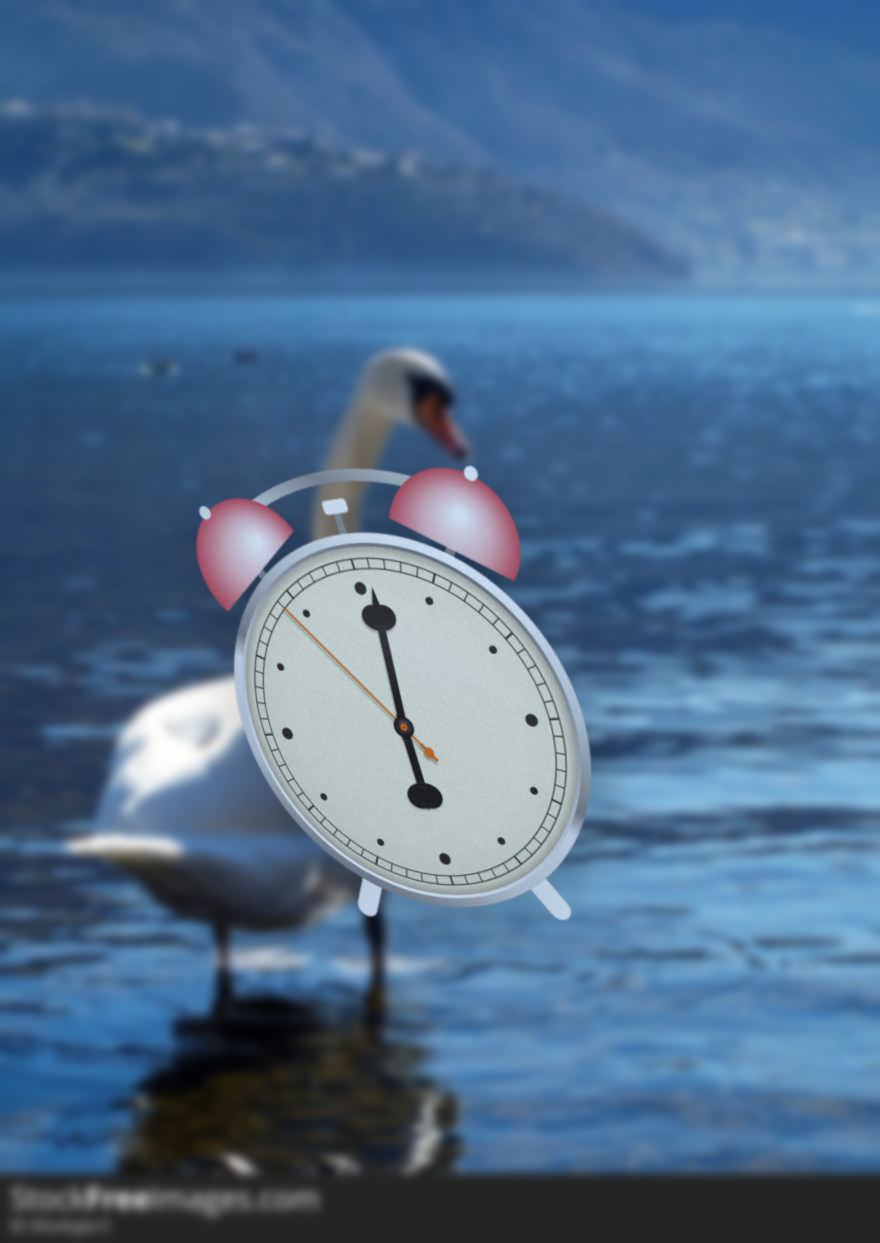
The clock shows h=6 m=0 s=54
